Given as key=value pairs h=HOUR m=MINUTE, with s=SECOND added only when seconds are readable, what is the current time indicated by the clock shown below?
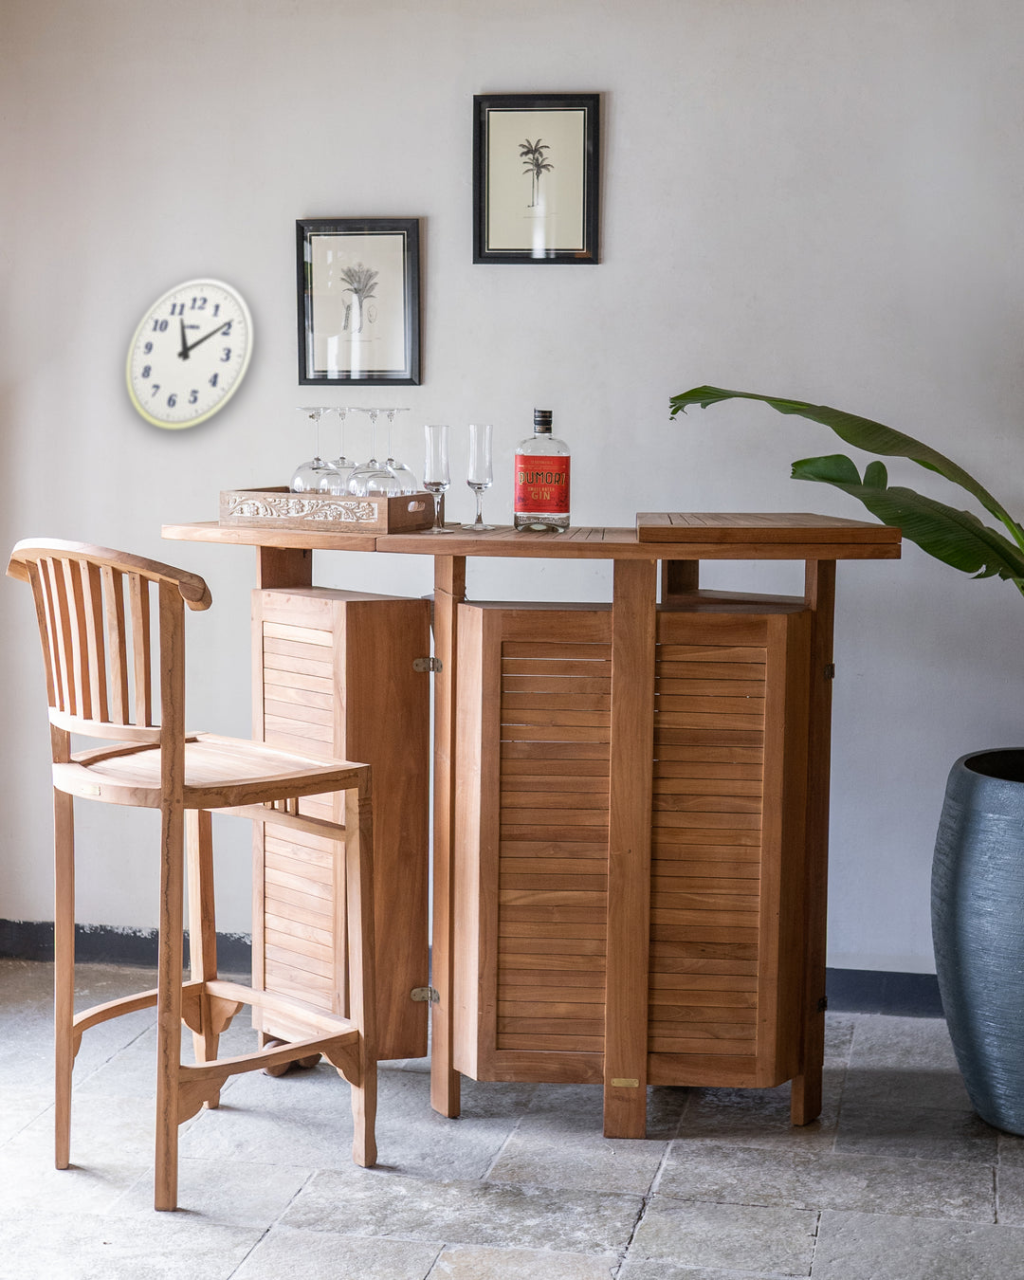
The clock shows h=11 m=9
